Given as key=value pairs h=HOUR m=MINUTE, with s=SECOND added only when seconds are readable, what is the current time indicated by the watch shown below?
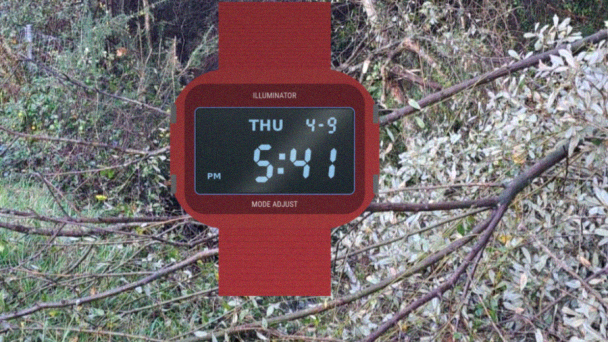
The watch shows h=5 m=41
